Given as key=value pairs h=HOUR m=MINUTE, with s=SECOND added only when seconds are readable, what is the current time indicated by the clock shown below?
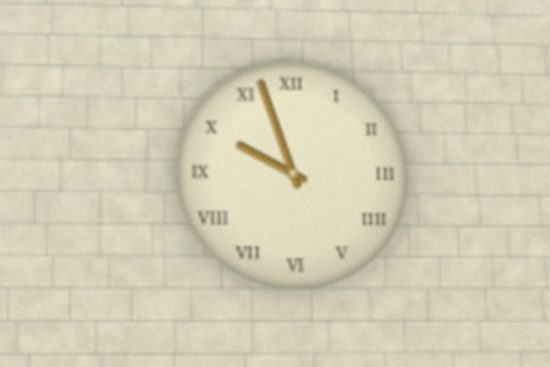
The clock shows h=9 m=57
